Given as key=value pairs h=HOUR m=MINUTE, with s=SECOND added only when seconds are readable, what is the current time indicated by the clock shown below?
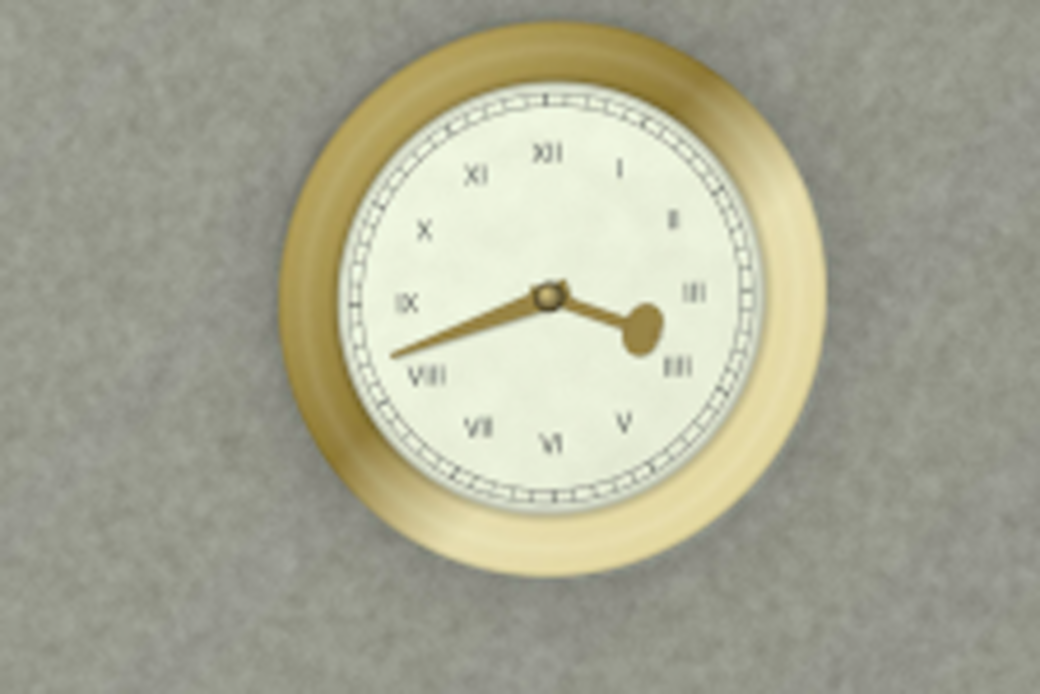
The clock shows h=3 m=42
